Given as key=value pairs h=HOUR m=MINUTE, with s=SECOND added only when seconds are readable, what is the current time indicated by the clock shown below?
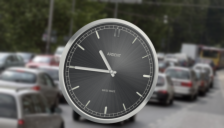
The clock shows h=10 m=45
